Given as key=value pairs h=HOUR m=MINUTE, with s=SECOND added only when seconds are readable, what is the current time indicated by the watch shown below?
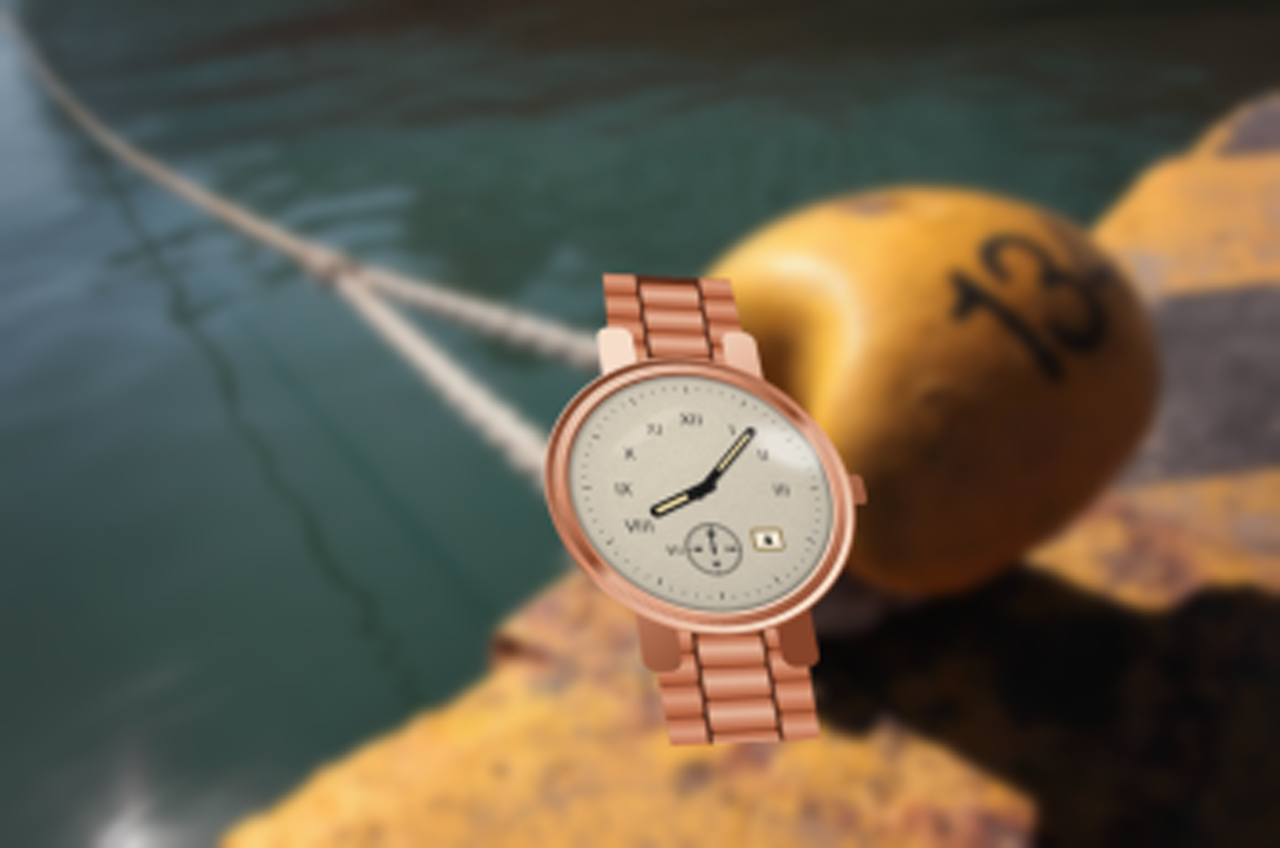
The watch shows h=8 m=7
